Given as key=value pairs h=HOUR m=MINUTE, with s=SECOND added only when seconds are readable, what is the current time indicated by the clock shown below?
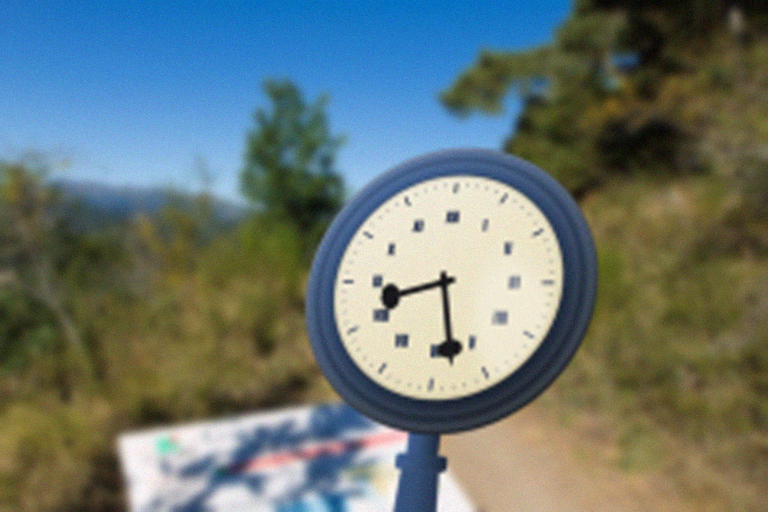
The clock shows h=8 m=28
